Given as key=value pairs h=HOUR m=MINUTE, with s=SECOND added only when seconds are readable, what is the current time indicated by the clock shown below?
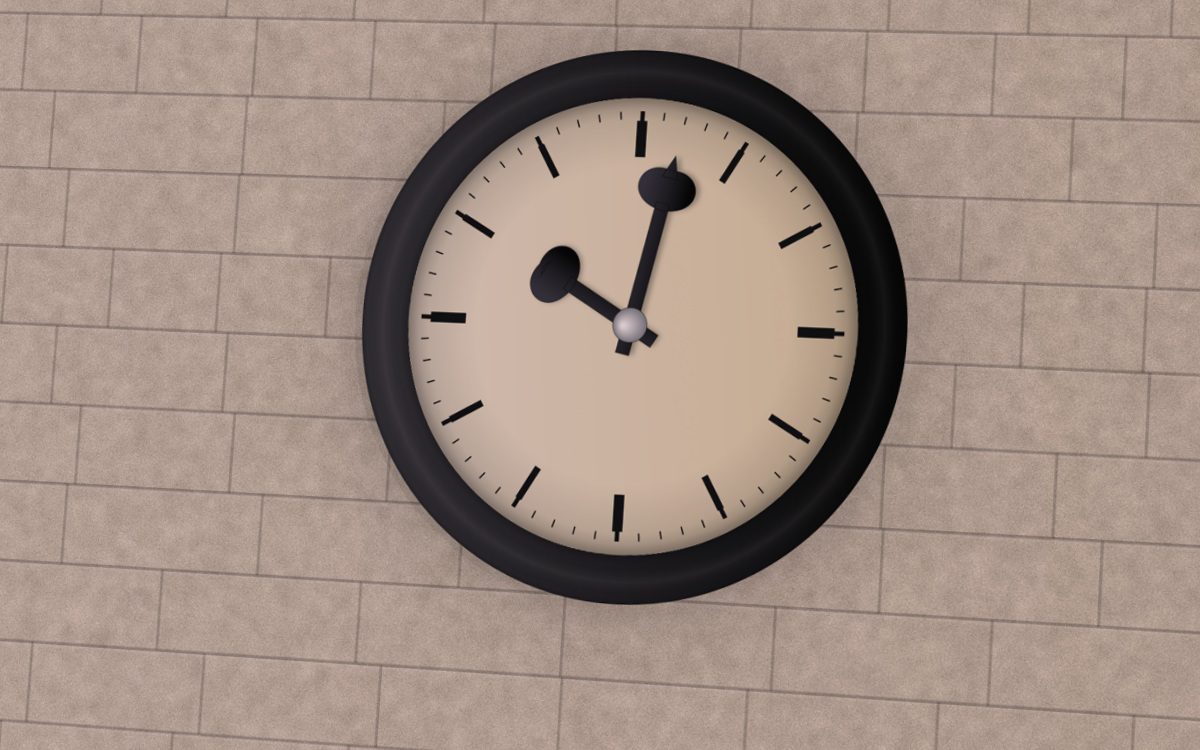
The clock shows h=10 m=2
